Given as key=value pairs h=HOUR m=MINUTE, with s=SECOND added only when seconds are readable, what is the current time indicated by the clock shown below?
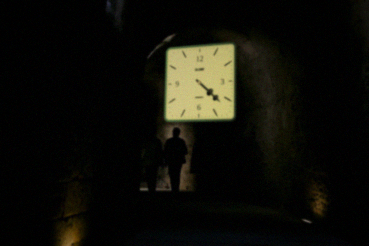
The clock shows h=4 m=22
